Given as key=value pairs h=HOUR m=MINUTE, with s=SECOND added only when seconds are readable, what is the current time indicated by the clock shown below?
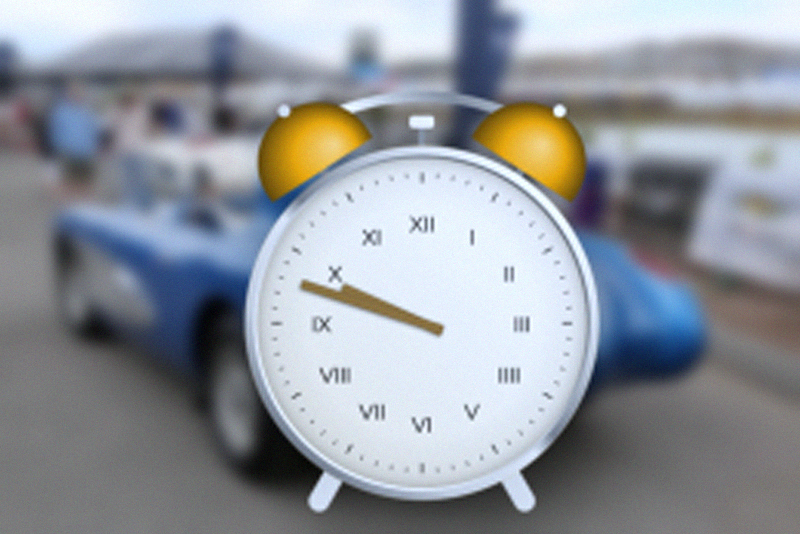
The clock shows h=9 m=48
